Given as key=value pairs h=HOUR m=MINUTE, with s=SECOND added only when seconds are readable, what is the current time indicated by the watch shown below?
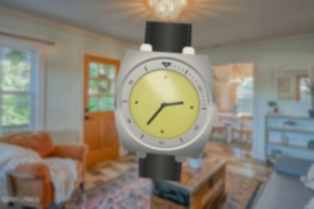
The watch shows h=2 m=36
